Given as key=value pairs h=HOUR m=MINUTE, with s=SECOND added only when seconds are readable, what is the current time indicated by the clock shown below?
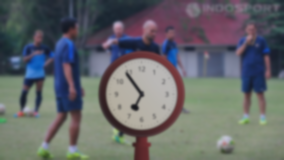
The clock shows h=6 m=54
